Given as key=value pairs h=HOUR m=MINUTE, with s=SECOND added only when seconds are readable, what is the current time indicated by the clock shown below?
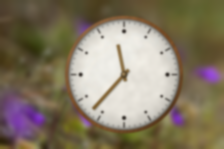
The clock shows h=11 m=37
